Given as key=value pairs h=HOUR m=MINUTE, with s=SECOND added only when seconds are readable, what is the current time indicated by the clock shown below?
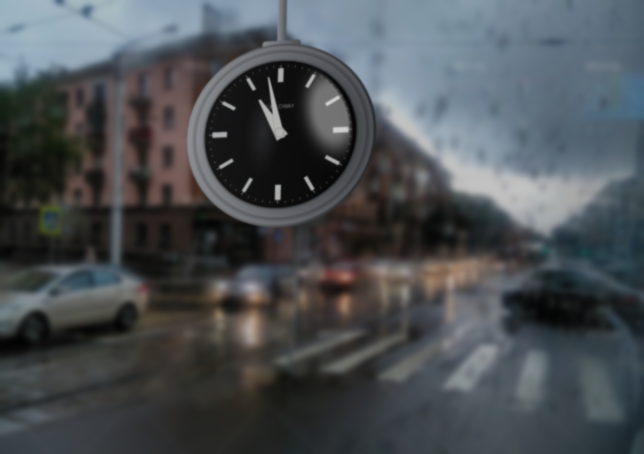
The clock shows h=10 m=58
